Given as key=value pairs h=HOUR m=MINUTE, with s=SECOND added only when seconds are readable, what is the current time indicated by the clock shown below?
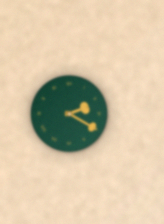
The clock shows h=2 m=20
